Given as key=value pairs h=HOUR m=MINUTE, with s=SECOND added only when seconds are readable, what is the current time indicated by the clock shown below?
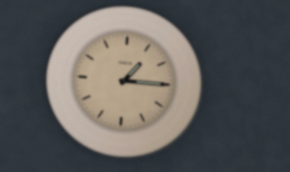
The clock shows h=1 m=15
